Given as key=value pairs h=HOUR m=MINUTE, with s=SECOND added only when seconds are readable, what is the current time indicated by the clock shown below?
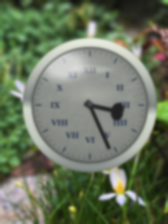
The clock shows h=3 m=26
